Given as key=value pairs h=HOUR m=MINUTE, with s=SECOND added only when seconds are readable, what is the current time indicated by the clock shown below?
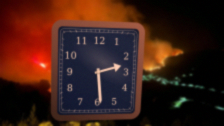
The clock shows h=2 m=29
